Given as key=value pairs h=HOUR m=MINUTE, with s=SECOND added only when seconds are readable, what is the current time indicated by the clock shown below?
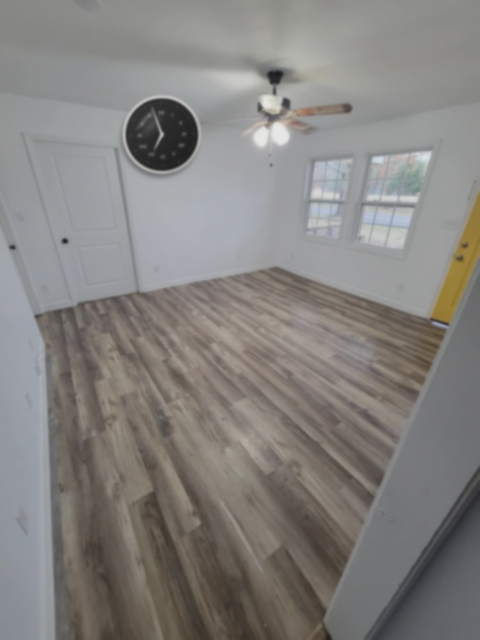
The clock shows h=6 m=57
